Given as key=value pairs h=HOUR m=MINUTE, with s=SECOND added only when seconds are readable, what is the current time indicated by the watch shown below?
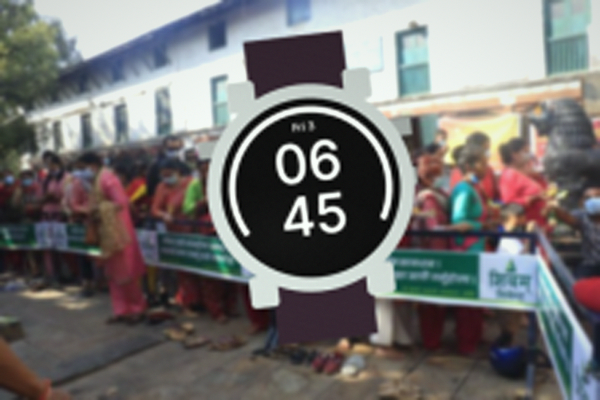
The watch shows h=6 m=45
